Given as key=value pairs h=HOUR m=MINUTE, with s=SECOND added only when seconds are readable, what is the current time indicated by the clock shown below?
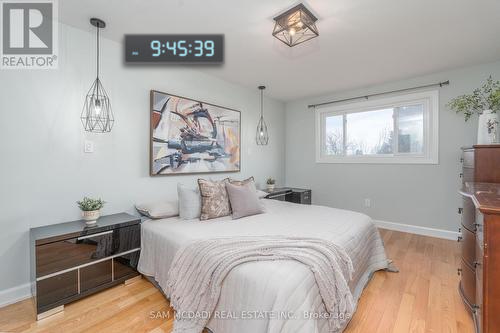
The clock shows h=9 m=45 s=39
